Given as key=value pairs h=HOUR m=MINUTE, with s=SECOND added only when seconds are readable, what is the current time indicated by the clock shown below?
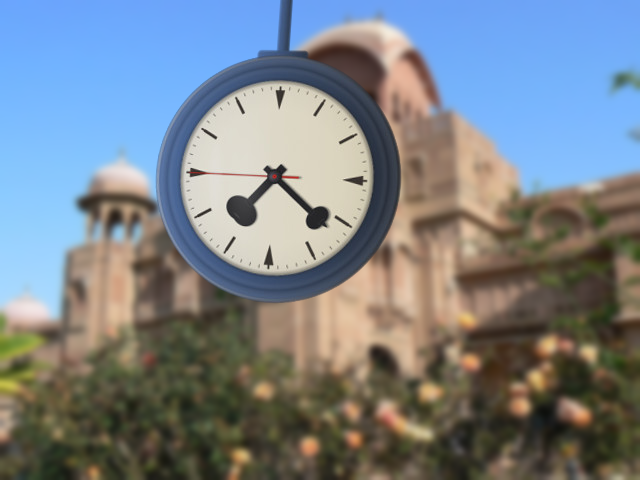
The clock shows h=7 m=21 s=45
